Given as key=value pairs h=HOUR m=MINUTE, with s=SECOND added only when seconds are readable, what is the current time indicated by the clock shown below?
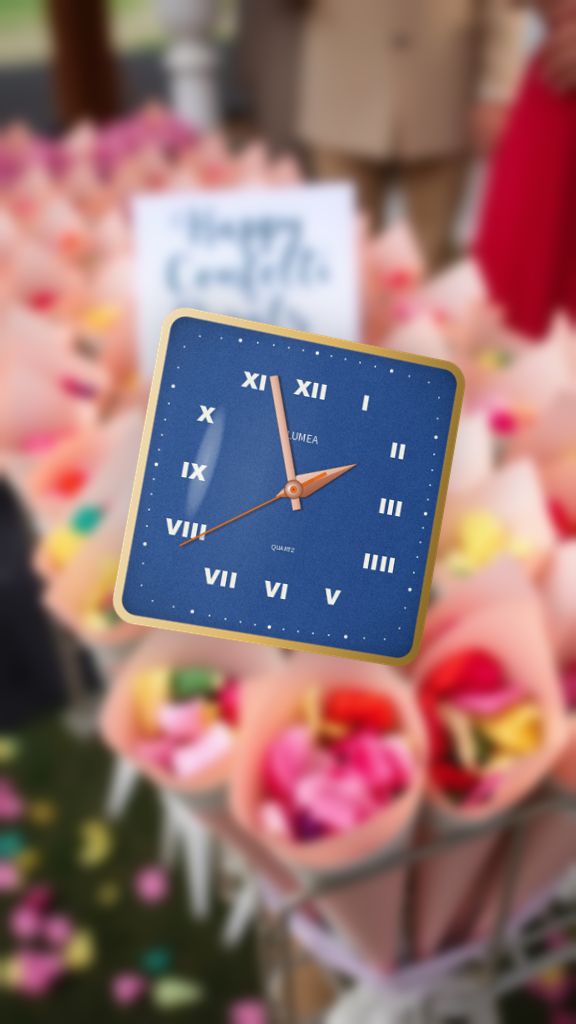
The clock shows h=1 m=56 s=39
